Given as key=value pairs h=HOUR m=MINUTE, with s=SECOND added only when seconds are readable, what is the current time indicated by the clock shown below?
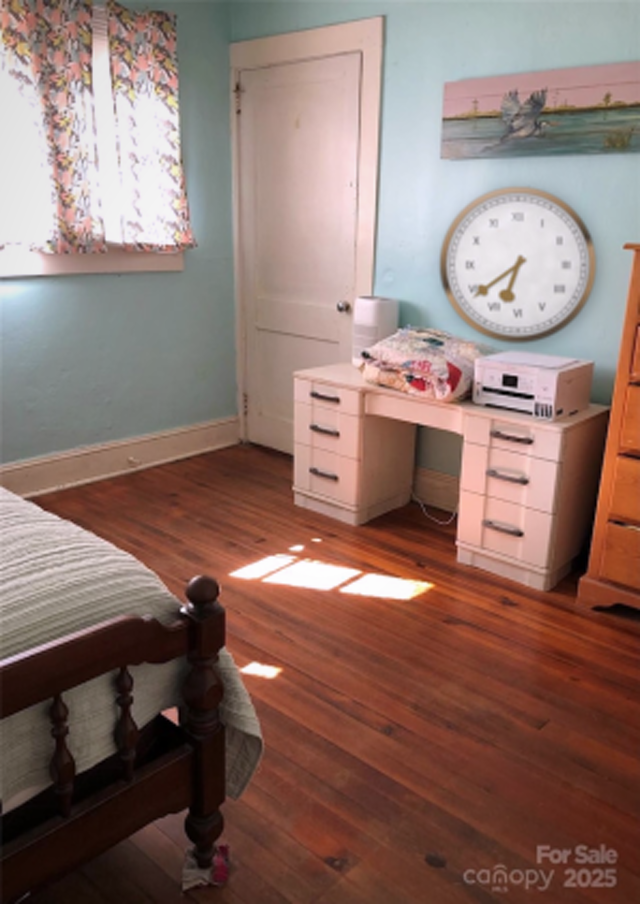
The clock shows h=6 m=39
